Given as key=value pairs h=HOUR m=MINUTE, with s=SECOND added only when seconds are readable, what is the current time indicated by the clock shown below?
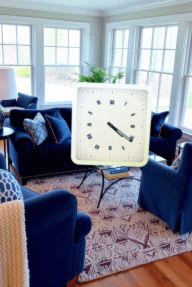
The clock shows h=4 m=21
